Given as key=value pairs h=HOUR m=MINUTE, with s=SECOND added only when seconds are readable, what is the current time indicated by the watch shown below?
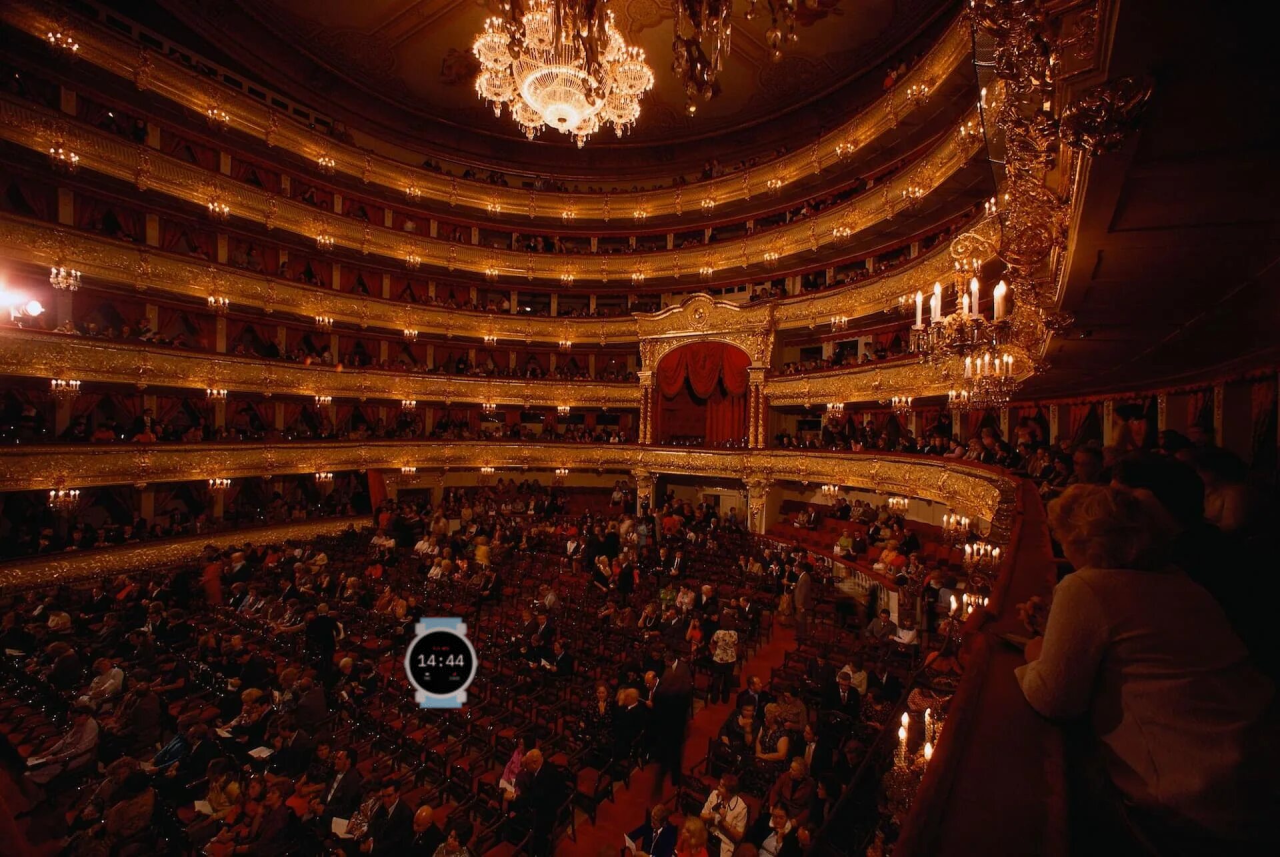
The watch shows h=14 m=44
